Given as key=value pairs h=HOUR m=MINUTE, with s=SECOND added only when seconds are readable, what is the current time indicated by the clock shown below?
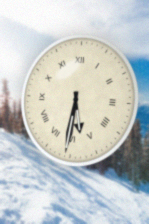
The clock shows h=5 m=31
